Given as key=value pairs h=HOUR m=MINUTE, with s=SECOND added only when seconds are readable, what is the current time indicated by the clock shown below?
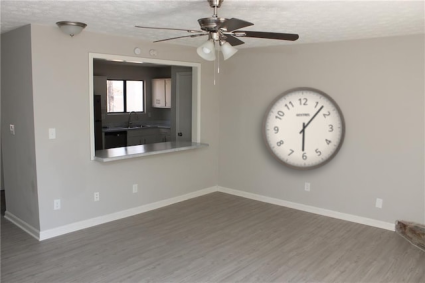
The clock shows h=6 m=7
